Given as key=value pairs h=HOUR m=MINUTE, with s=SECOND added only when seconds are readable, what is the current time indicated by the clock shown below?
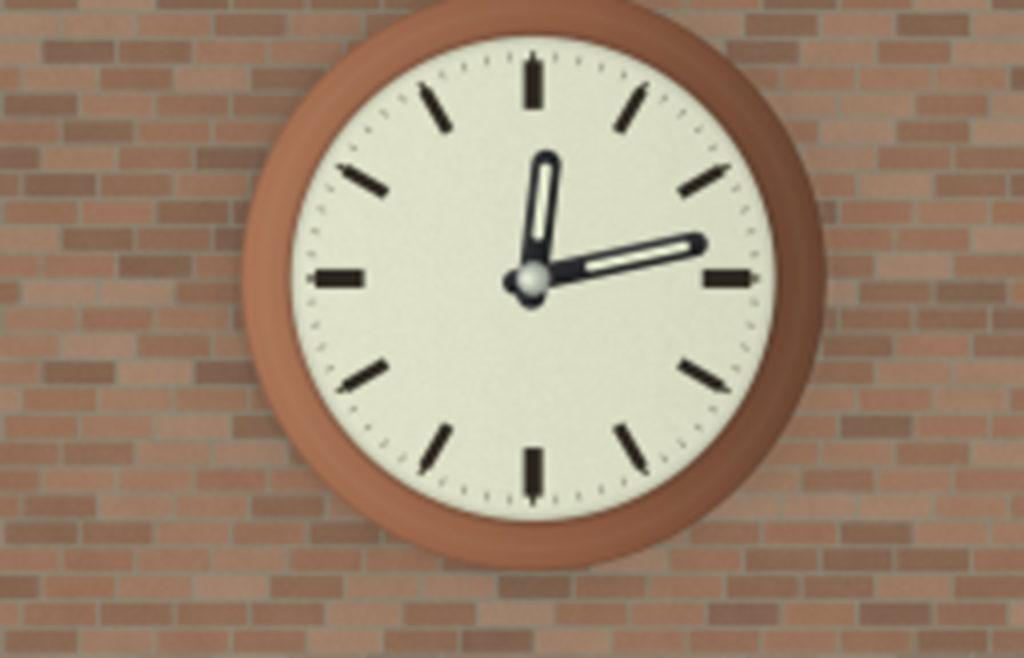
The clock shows h=12 m=13
